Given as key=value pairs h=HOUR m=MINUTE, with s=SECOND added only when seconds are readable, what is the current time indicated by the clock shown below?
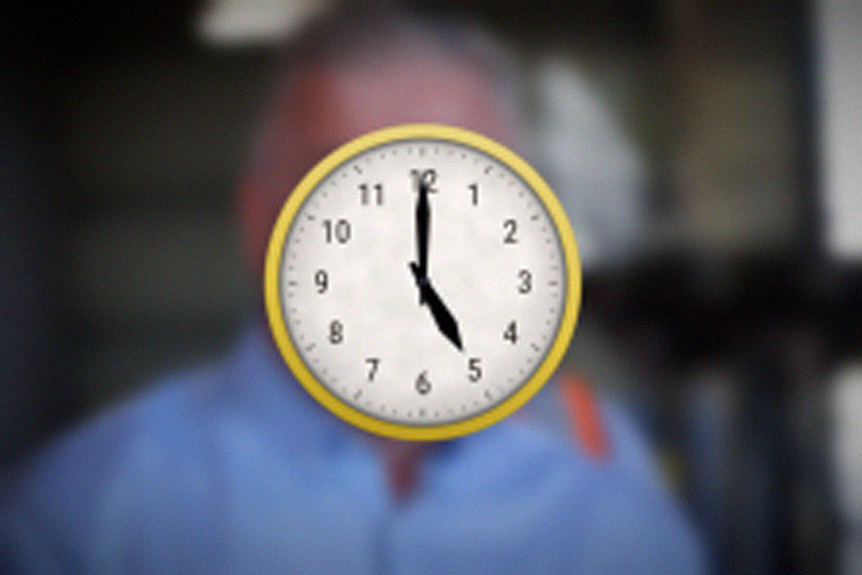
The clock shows h=5 m=0
